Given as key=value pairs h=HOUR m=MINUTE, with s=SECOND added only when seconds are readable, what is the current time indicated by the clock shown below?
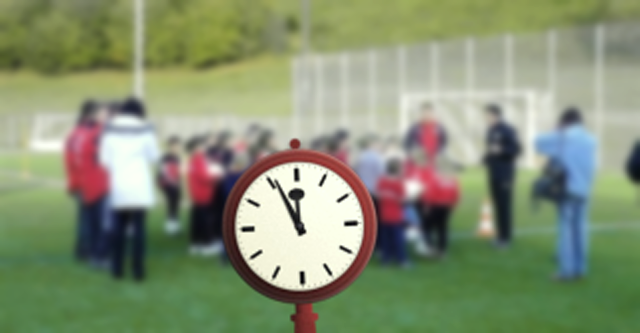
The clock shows h=11 m=56
